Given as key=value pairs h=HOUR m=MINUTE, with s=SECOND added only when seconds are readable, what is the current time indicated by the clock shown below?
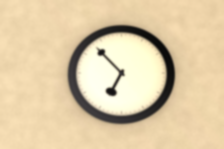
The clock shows h=6 m=53
